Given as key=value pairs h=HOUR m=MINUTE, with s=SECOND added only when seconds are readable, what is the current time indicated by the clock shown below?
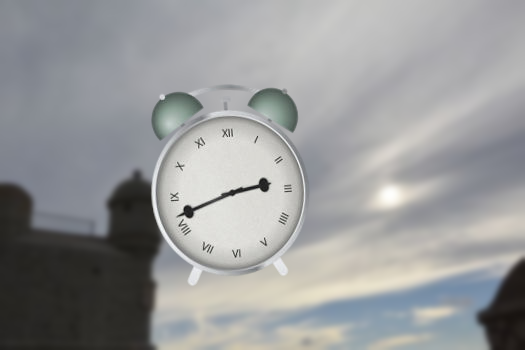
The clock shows h=2 m=42
